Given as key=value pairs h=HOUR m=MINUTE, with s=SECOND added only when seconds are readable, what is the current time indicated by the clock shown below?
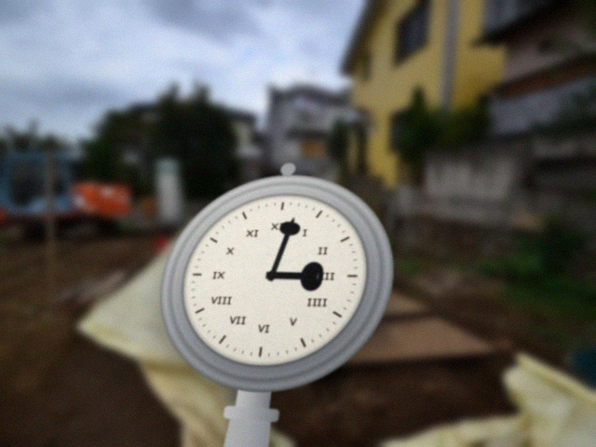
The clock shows h=3 m=2
